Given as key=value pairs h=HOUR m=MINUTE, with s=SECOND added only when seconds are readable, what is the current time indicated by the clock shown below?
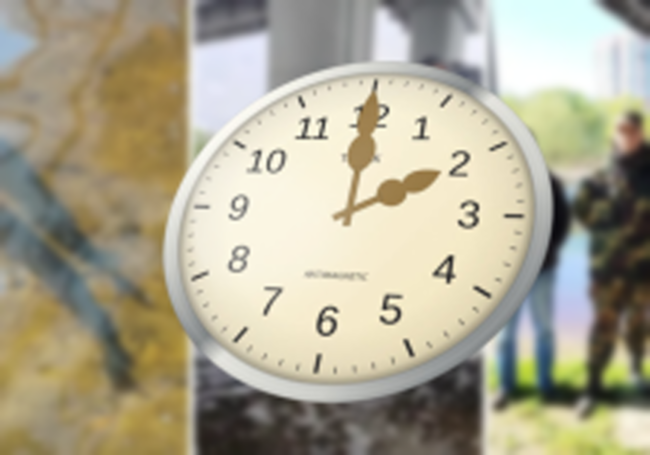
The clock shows h=2 m=0
